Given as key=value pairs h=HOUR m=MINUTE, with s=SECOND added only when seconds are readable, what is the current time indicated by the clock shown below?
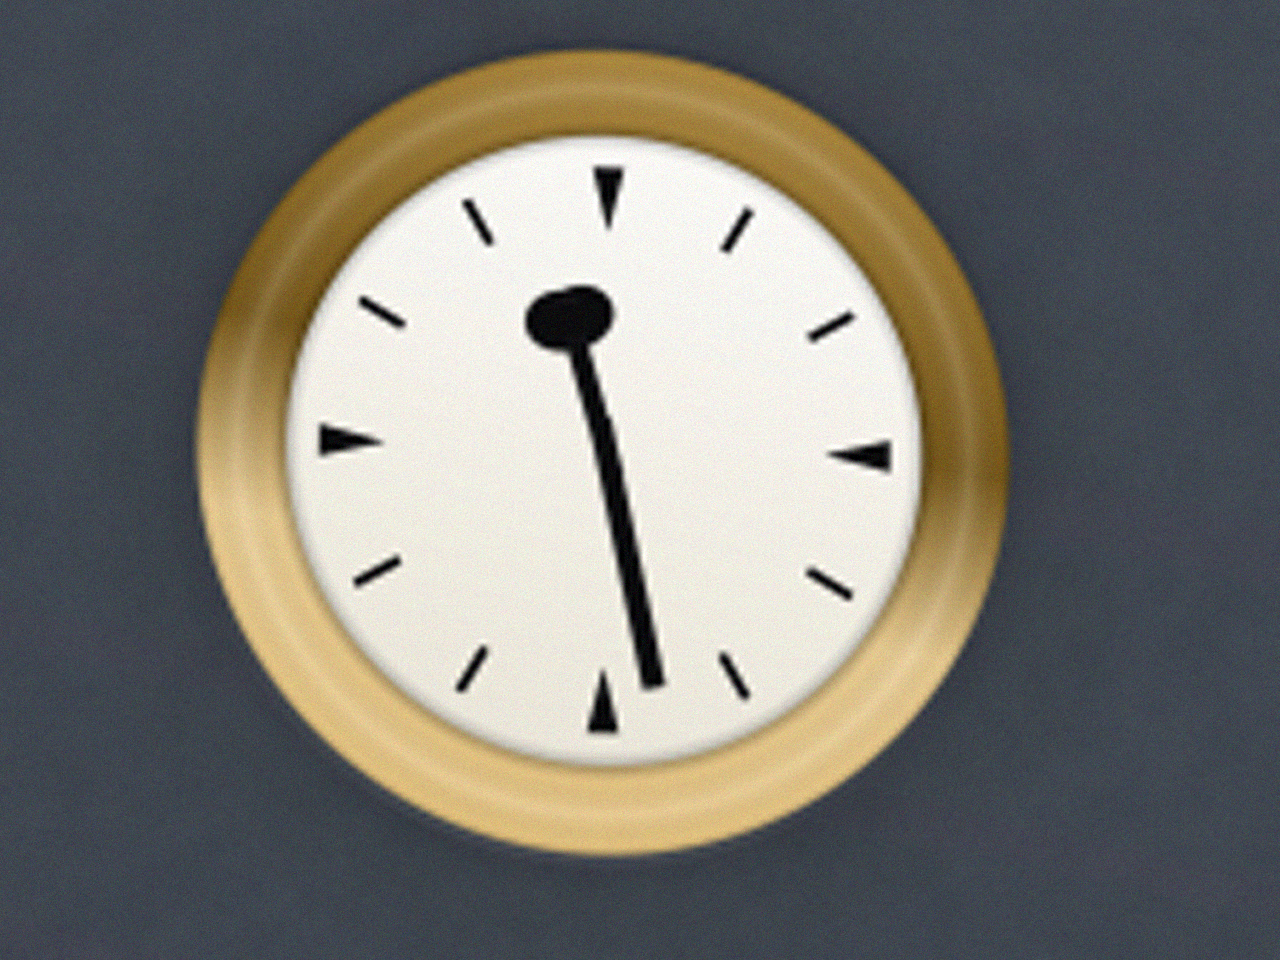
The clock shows h=11 m=28
